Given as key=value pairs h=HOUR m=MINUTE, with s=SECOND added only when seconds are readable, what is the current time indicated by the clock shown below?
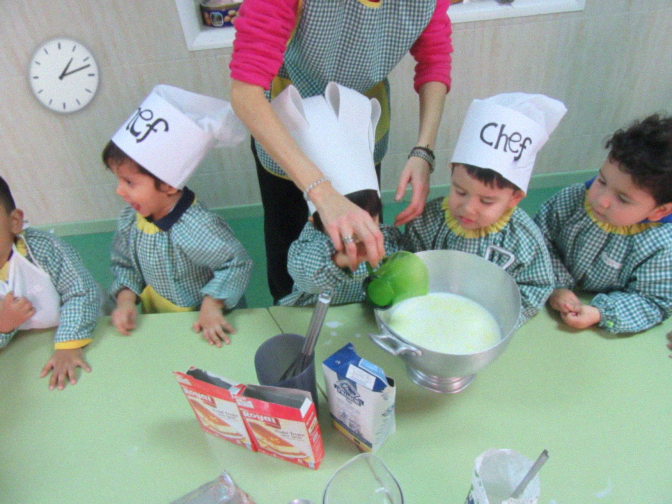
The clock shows h=1 m=12
